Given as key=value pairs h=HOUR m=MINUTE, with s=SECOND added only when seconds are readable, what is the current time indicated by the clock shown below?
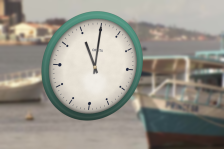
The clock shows h=11 m=0
